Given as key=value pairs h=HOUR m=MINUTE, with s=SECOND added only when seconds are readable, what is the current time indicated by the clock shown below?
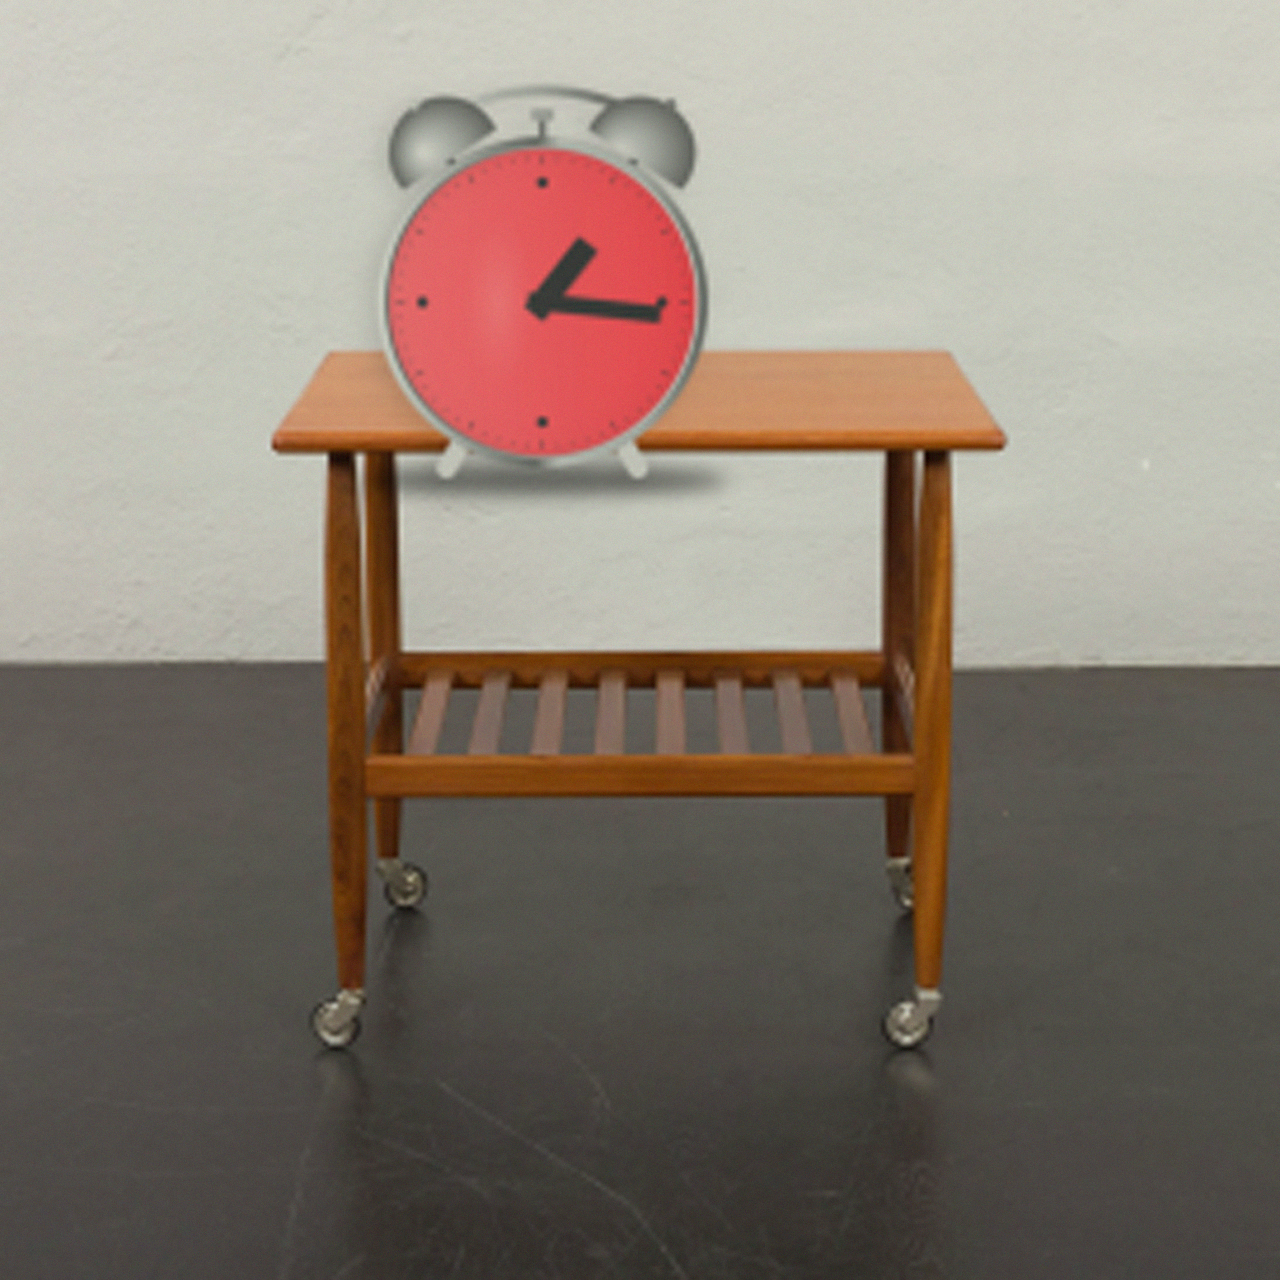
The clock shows h=1 m=16
